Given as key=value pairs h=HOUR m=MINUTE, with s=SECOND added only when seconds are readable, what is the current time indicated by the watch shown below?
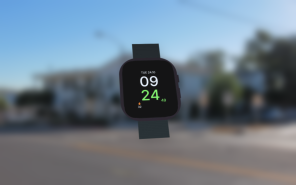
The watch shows h=9 m=24
